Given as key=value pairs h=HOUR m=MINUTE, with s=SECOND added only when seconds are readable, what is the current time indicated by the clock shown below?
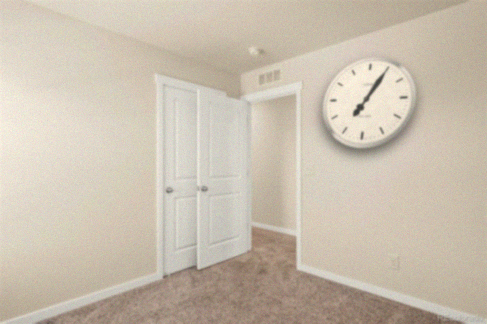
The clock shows h=7 m=5
